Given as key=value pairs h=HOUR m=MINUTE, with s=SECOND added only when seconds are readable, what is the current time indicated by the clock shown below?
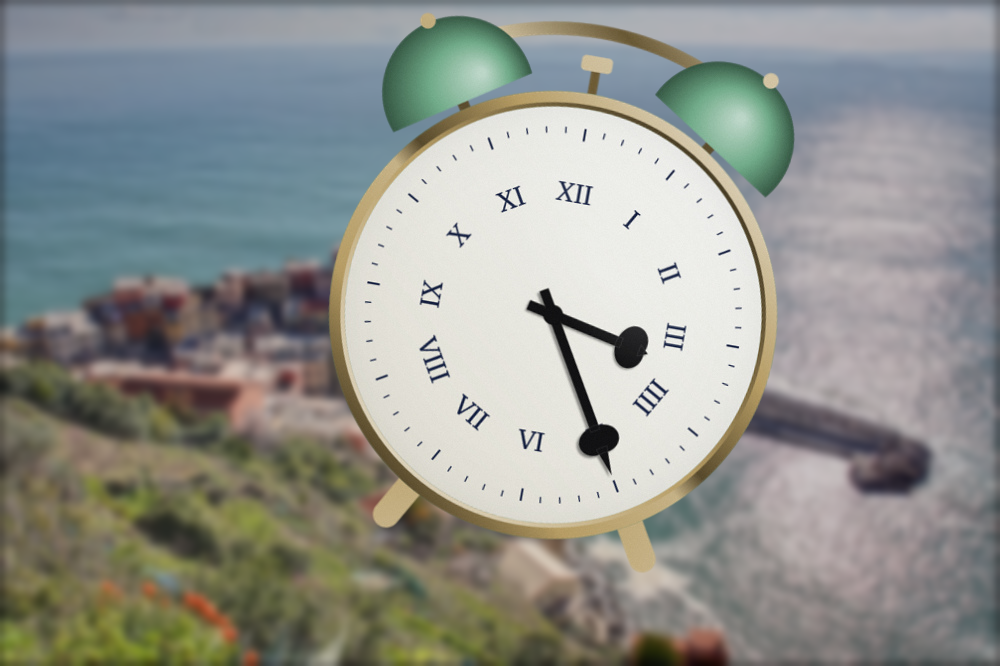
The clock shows h=3 m=25
